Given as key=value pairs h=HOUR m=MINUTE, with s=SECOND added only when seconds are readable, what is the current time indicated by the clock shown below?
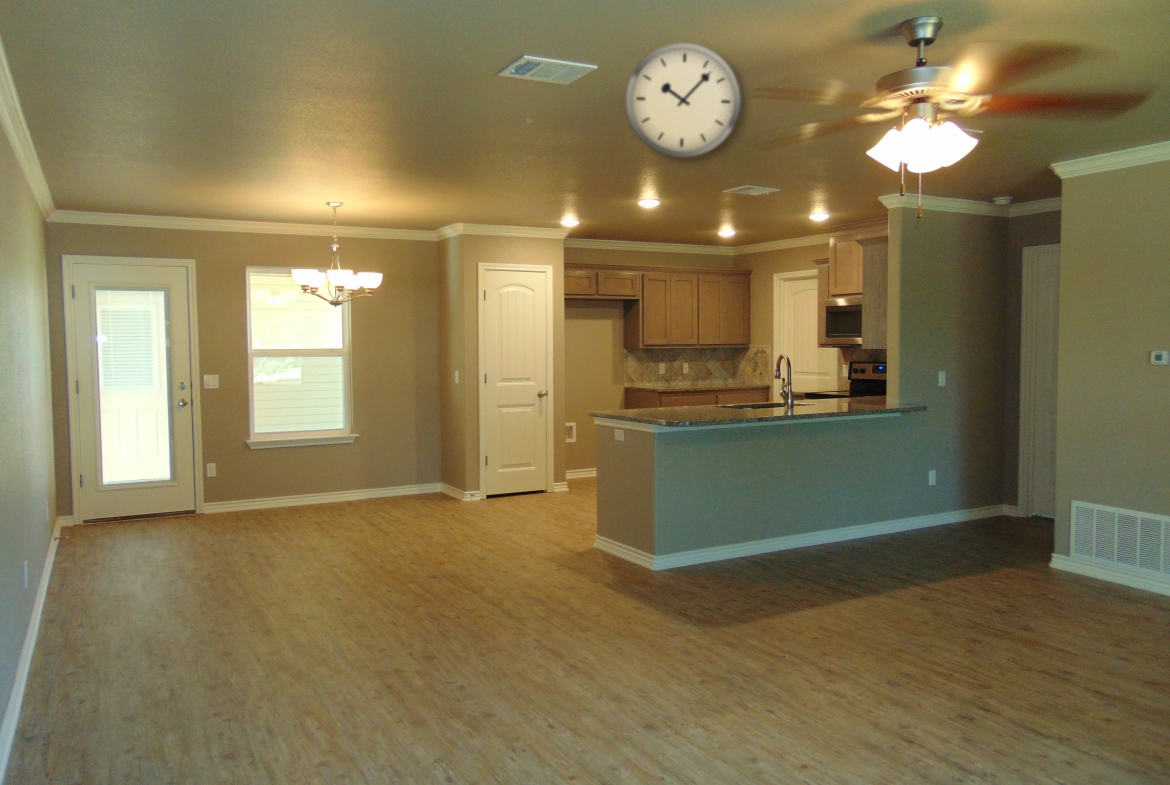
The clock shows h=10 m=7
